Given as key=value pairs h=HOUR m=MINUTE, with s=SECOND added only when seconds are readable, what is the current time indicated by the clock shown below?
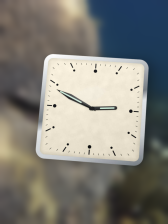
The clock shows h=2 m=49
